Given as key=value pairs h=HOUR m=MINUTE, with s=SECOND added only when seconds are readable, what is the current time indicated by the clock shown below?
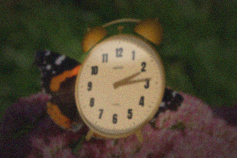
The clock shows h=2 m=14
